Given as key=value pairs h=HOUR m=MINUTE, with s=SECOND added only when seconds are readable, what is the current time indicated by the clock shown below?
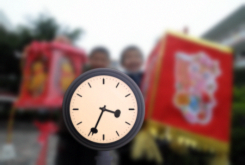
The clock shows h=3 m=34
